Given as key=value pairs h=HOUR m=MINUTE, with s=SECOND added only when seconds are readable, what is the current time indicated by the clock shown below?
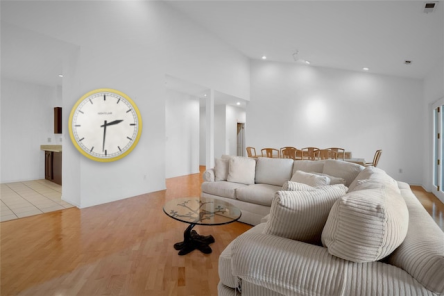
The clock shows h=2 m=31
